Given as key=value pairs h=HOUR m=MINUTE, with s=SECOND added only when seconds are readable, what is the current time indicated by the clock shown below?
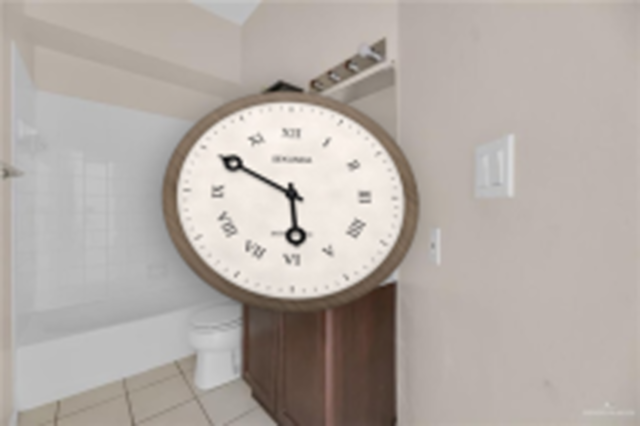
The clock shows h=5 m=50
